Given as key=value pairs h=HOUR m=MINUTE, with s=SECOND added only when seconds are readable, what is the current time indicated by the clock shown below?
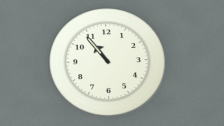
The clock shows h=10 m=54
